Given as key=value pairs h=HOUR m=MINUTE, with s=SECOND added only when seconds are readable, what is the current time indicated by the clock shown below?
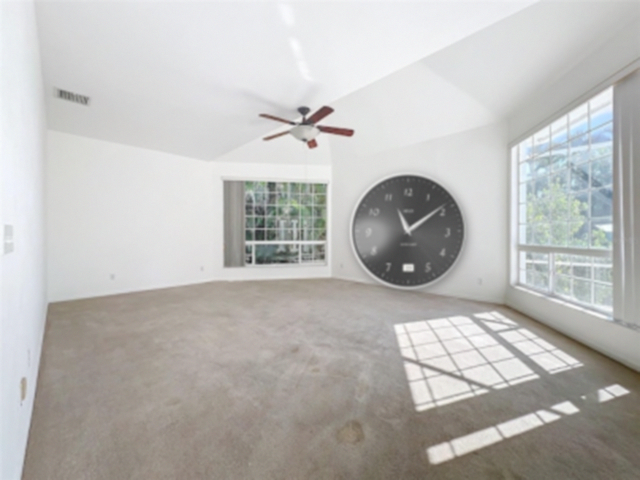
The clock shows h=11 m=9
